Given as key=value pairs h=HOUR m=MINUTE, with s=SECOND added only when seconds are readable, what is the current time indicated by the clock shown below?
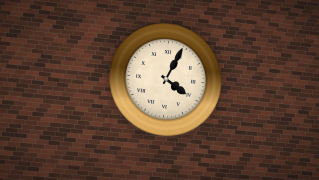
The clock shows h=4 m=4
